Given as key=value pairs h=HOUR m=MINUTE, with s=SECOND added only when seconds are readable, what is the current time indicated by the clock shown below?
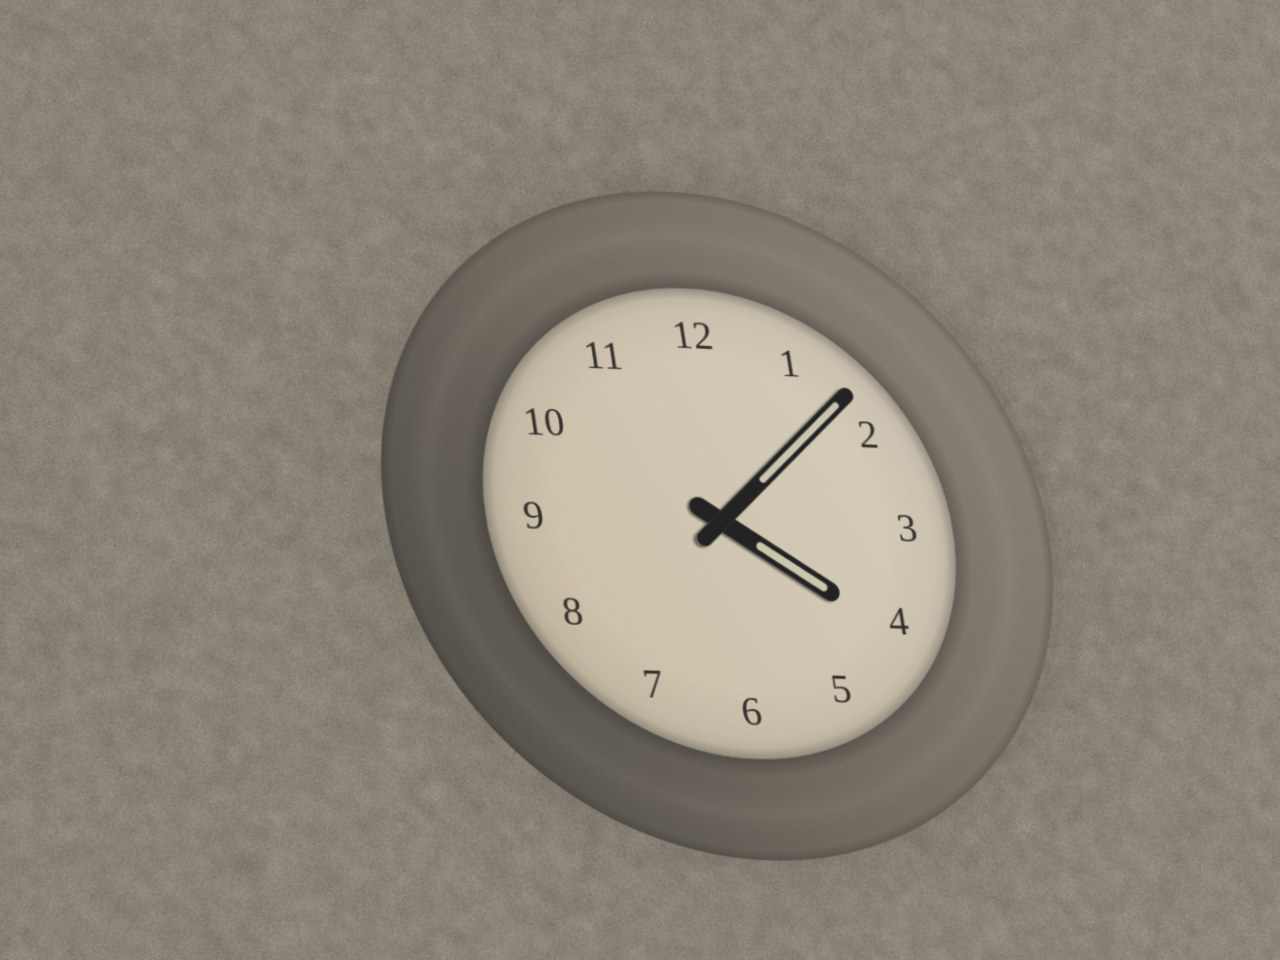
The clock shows h=4 m=8
